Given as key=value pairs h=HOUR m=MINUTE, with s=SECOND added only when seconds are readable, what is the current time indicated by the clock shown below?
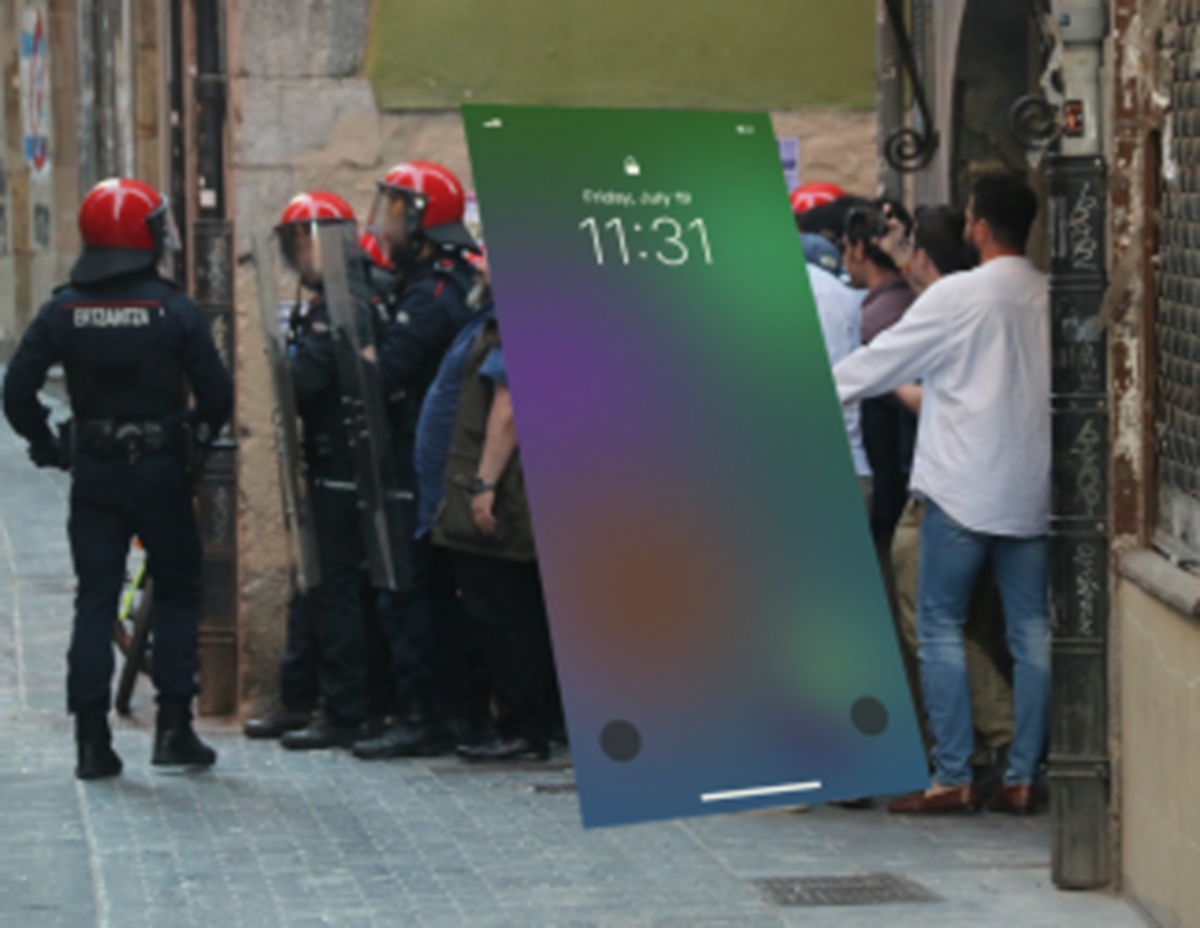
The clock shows h=11 m=31
